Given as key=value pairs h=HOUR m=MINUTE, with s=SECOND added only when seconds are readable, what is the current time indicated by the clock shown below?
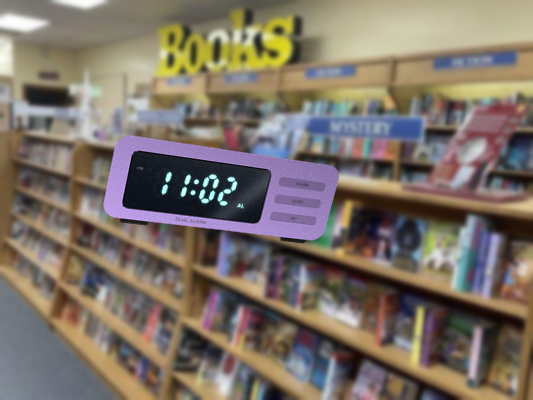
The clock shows h=11 m=2
